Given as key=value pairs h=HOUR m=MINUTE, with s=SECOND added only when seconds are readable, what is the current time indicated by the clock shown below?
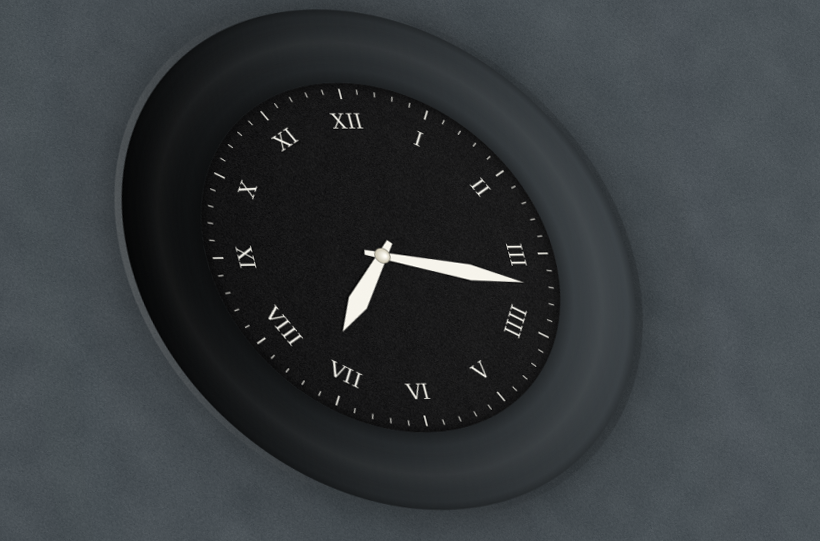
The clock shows h=7 m=17
